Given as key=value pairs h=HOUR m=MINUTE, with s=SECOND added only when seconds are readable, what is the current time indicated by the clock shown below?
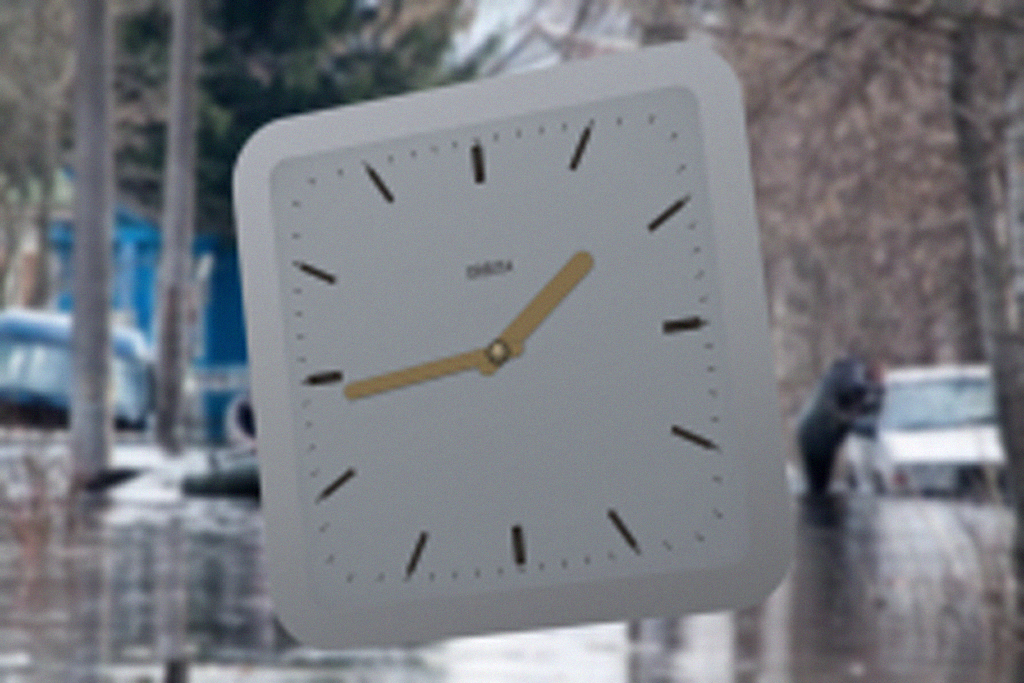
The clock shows h=1 m=44
